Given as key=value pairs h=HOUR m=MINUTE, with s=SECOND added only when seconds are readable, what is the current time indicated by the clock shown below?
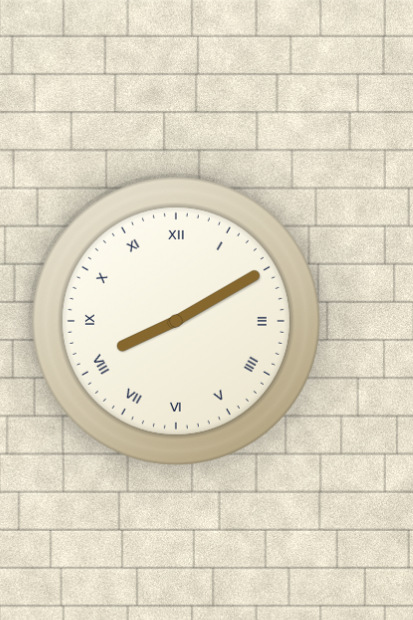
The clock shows h=8 m=10
